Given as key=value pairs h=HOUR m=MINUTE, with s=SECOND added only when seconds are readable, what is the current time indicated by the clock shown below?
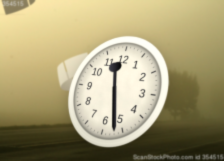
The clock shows h=11 m=27
